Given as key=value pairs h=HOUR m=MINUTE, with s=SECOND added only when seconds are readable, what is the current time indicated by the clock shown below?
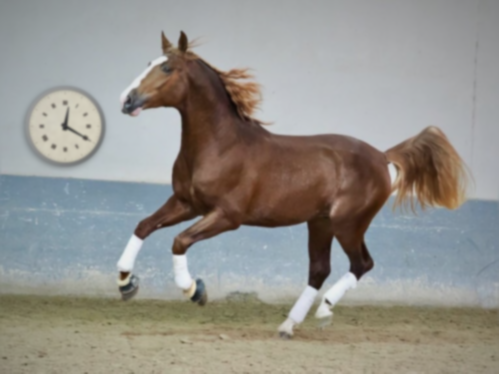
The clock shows h=12 m=20
